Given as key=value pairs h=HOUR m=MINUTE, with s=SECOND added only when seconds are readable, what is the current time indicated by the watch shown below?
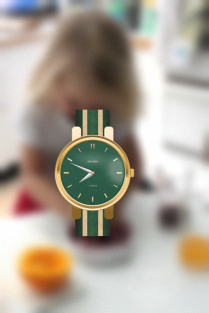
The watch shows h=7 m=49
